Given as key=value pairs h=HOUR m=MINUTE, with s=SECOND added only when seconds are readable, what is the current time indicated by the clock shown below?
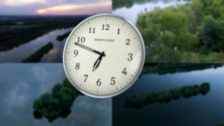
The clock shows h=6 m=48
